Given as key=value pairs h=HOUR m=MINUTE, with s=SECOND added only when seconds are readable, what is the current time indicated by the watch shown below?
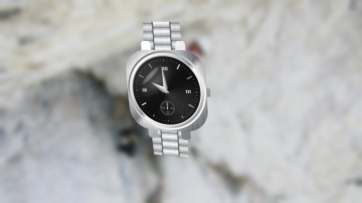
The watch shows h=9 m=59
